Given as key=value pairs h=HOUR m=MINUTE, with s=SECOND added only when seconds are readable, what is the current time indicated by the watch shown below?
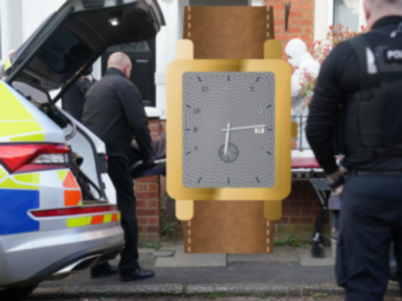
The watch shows h=6 m=14
